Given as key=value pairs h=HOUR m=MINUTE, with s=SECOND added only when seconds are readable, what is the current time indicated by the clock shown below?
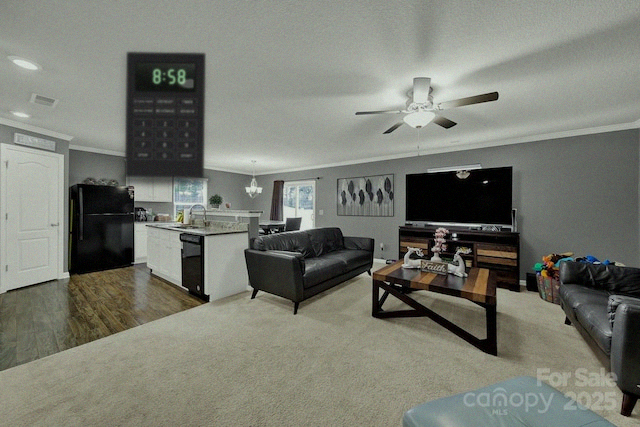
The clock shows h=8 m=58
